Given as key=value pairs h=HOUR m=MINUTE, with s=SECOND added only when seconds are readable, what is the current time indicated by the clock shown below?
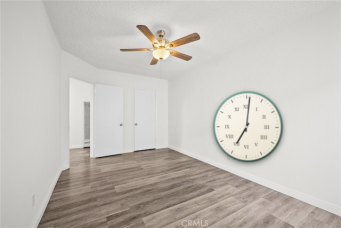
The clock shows h=7 m=1
